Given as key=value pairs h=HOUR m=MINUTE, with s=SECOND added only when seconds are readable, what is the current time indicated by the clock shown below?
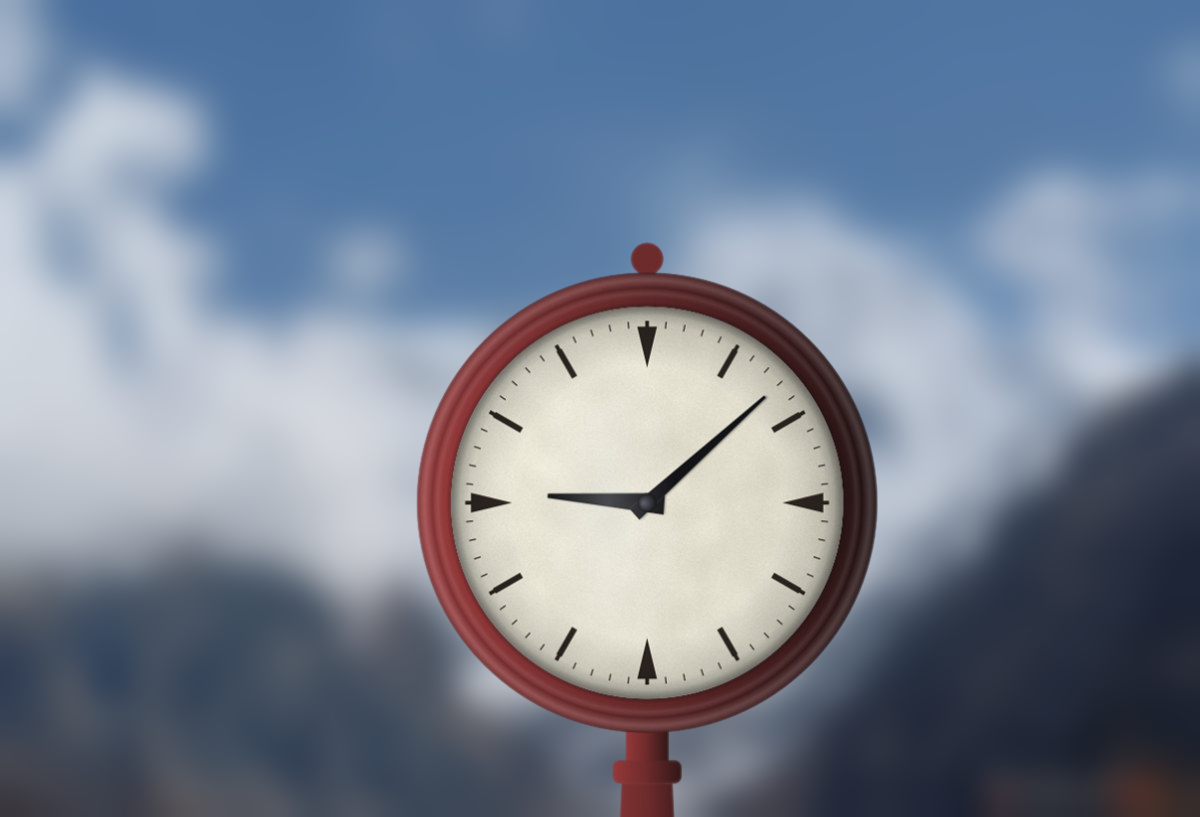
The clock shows h=9 m=8
